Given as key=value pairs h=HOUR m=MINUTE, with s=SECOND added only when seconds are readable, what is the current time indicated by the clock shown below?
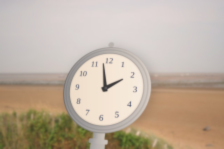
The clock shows h=1 m=58
